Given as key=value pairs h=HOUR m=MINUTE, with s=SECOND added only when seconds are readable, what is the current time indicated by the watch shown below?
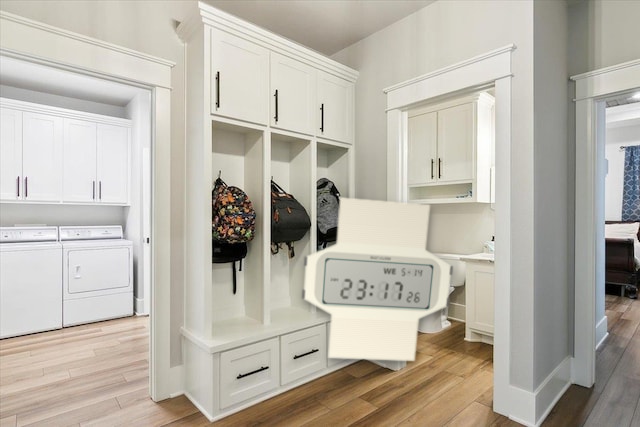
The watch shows h=23 m=17 s=26
